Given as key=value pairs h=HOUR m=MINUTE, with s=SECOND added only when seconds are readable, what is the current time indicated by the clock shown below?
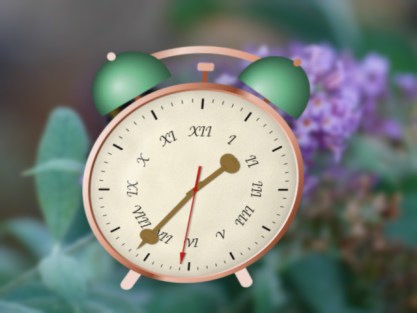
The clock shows h=1 m=36 s=31
